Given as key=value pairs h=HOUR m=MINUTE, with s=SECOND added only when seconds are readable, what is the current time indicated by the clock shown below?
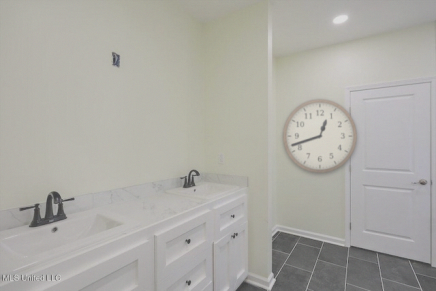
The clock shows h=12 m=42
